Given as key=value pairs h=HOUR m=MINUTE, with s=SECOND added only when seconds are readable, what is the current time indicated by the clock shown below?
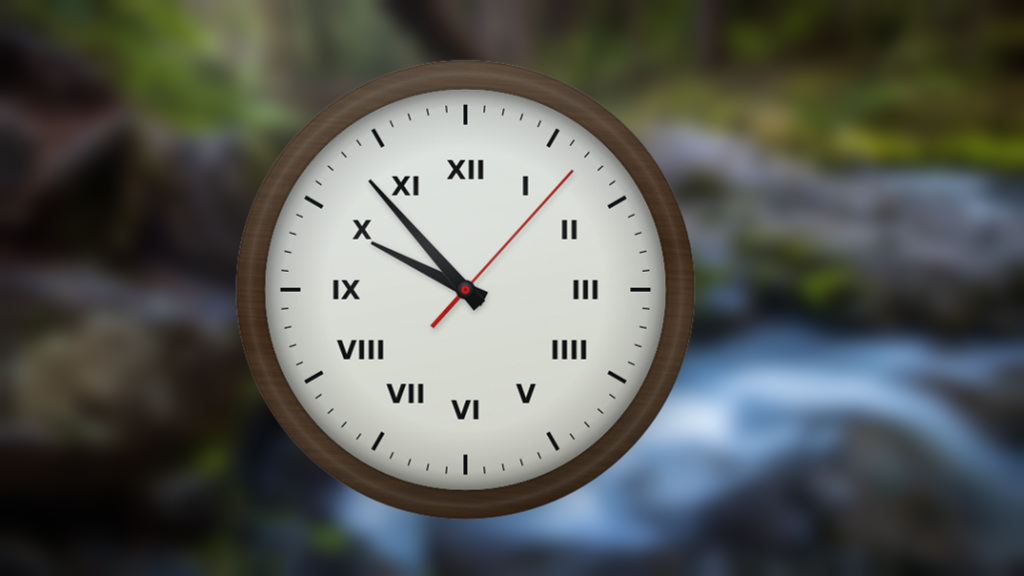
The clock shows h=9 m=53 s=7
